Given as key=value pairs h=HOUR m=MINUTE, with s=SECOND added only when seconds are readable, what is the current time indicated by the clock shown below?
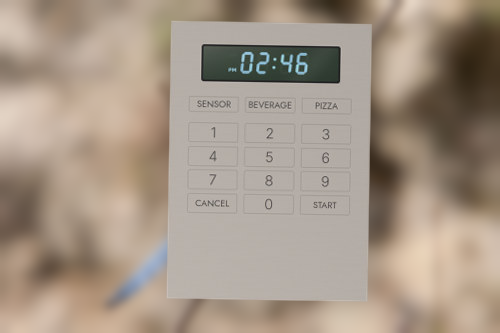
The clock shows h=2 m=46
